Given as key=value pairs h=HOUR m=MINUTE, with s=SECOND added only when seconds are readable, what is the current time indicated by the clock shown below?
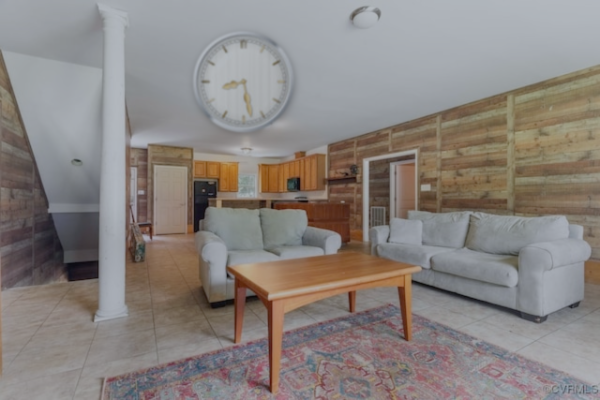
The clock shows h=8 m=28
